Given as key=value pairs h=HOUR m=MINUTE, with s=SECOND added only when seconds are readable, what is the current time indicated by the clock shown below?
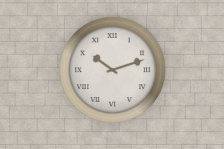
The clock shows h=10 m=12
